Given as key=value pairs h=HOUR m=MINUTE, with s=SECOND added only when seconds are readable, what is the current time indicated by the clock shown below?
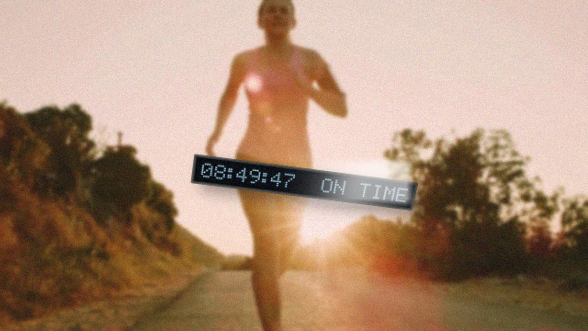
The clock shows h=8 m=49 s=47
